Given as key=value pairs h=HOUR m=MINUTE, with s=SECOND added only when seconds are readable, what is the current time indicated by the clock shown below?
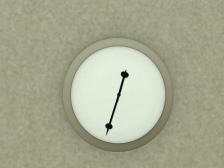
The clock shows h=12 m=33
